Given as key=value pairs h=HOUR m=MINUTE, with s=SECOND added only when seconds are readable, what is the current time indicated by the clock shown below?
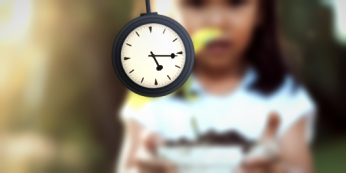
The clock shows h=5 m=16
